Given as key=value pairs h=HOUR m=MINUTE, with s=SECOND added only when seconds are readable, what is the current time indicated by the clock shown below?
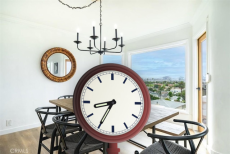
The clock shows h=8 m=35
